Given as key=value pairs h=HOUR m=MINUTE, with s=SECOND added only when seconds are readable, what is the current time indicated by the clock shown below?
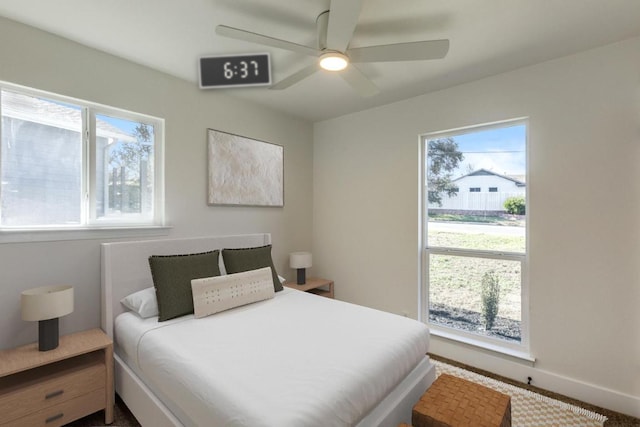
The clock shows h=6 m=37
